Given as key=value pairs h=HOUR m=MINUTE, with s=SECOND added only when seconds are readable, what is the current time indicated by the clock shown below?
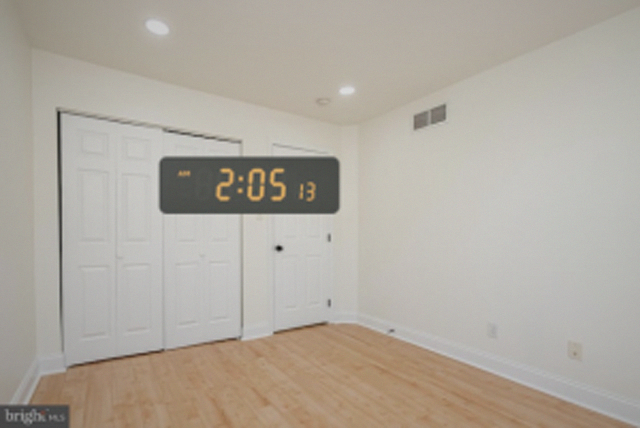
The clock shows h=2 m=5 s=13
